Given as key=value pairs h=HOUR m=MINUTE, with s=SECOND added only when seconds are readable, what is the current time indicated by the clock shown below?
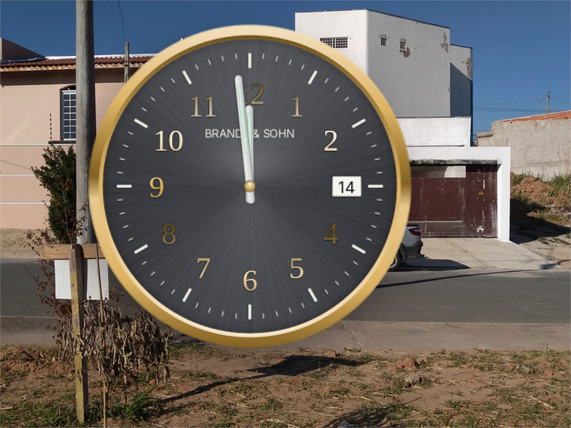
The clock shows h=11 m=59
